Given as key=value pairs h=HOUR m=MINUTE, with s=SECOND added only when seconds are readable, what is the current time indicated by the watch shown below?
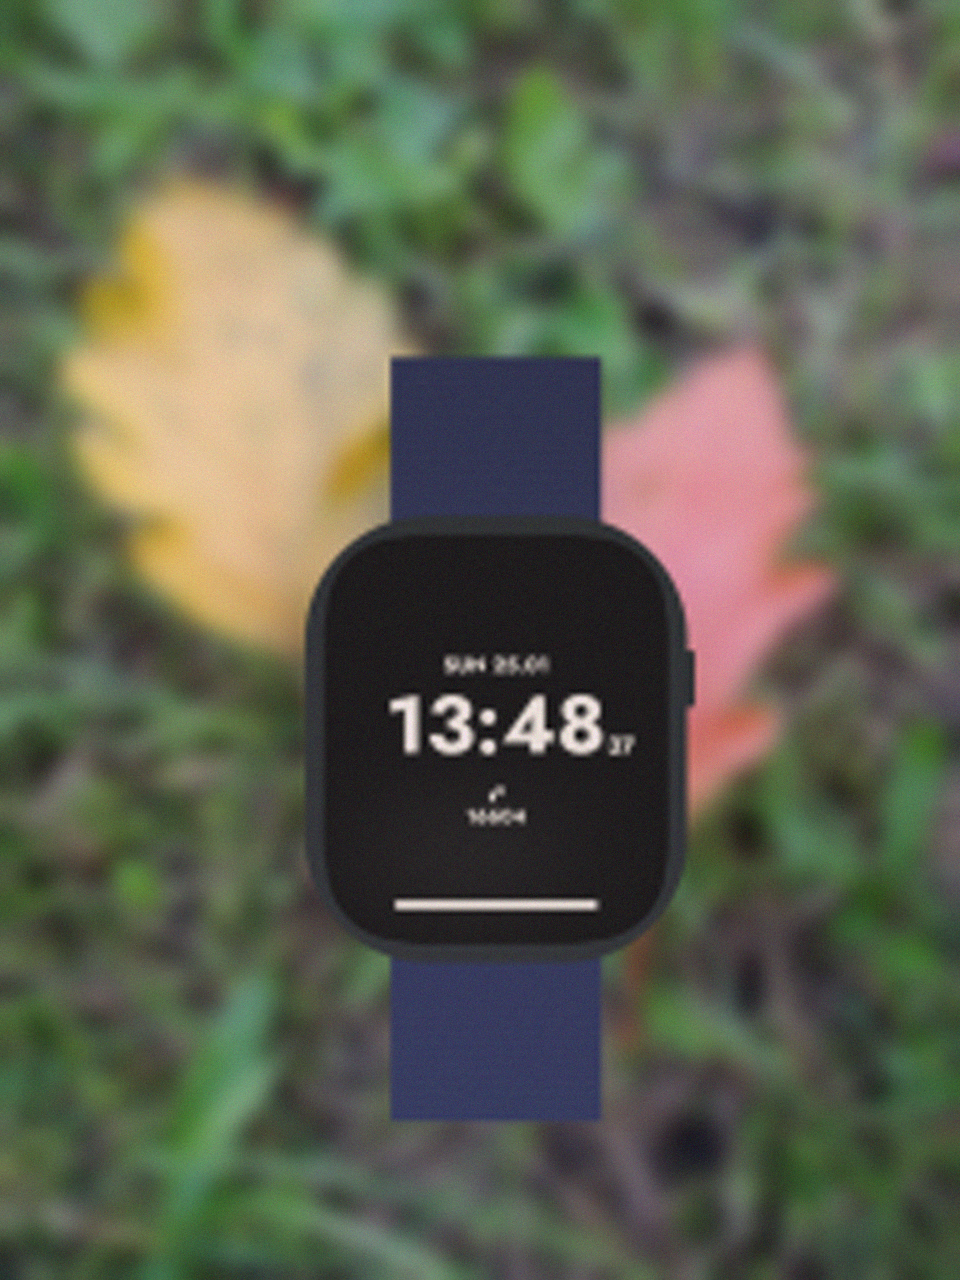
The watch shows h=13 m=48
